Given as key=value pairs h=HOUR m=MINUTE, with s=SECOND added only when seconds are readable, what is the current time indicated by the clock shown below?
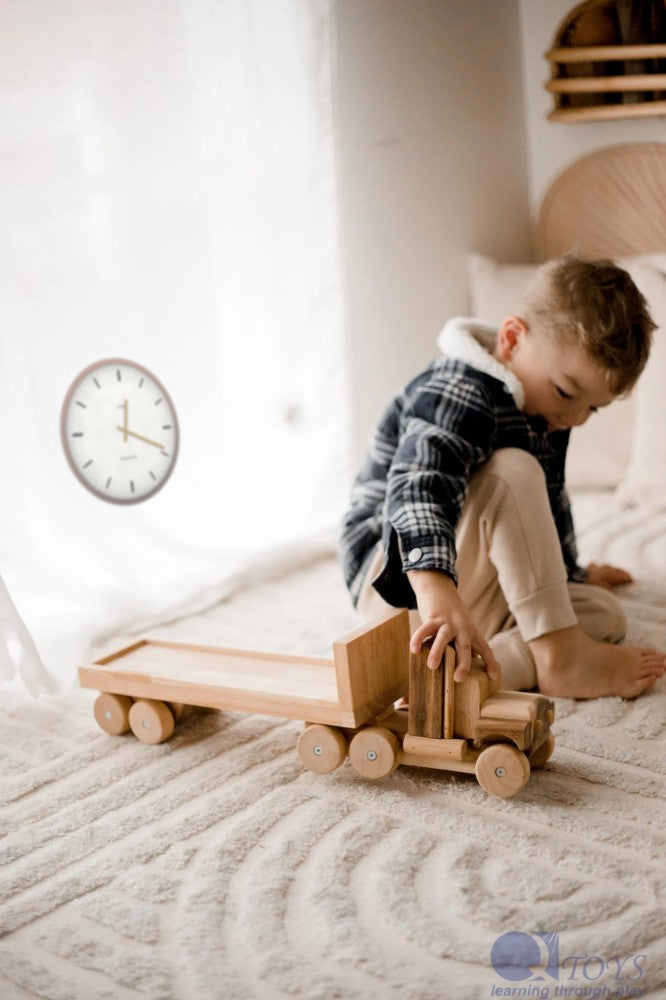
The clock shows h=12 m=19
